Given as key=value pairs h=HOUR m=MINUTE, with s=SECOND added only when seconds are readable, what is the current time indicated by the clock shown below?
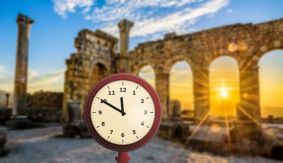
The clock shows h=11 m=50
